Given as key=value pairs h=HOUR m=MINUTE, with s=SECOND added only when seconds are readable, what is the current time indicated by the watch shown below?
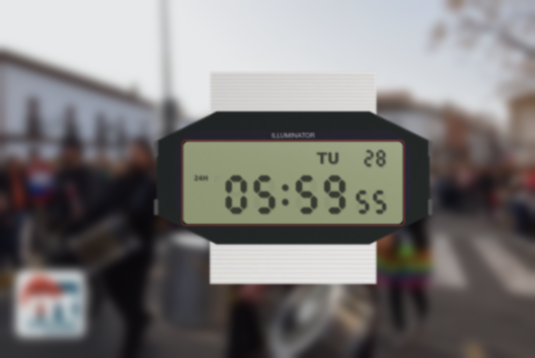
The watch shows h=5 m=59 s=55
